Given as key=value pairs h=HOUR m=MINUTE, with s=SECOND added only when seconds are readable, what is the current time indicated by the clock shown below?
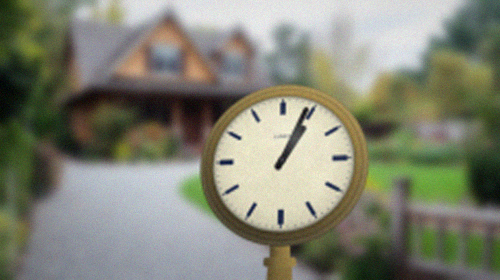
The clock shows h=1 m=4
